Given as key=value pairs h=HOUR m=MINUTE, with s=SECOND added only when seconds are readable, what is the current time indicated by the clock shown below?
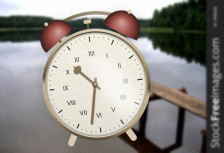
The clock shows h=10 m=32
